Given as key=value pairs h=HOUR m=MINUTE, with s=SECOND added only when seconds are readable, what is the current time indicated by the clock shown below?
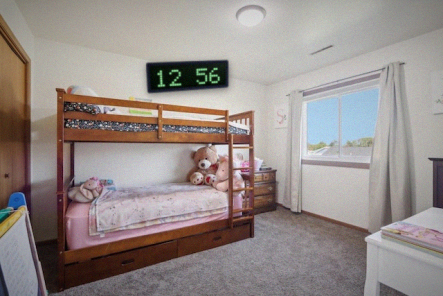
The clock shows h=12 m=56
